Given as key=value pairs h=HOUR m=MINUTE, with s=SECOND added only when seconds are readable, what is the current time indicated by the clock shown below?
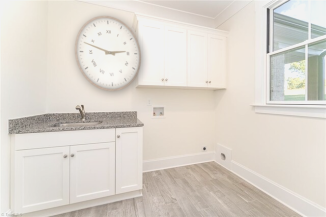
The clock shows h=2 m=48
